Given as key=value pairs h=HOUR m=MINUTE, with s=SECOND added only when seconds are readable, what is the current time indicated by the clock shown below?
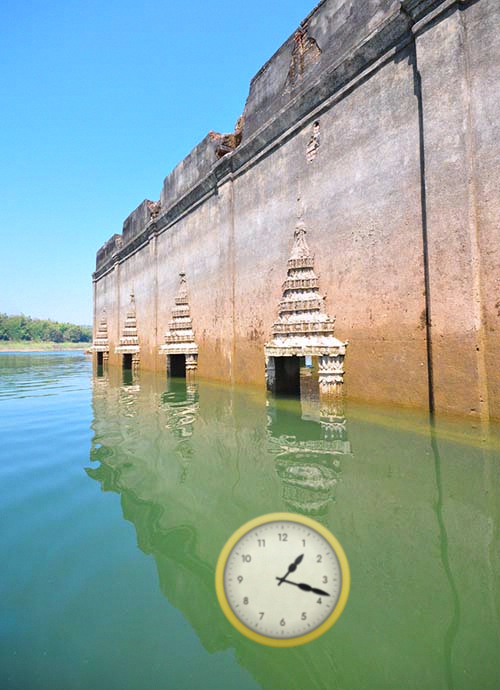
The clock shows h=1 m=18
